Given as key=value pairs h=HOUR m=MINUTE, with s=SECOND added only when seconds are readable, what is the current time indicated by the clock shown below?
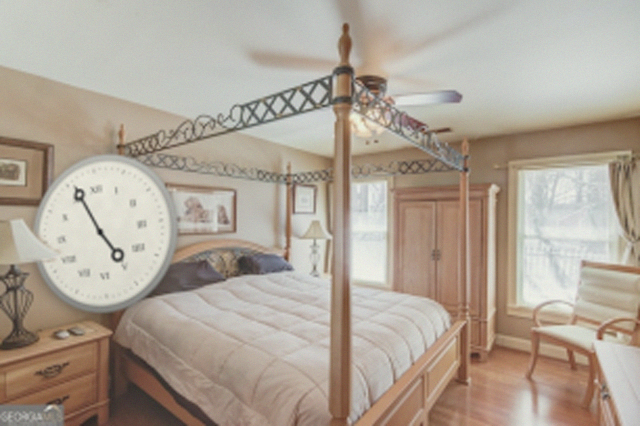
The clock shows h=4 m=56
